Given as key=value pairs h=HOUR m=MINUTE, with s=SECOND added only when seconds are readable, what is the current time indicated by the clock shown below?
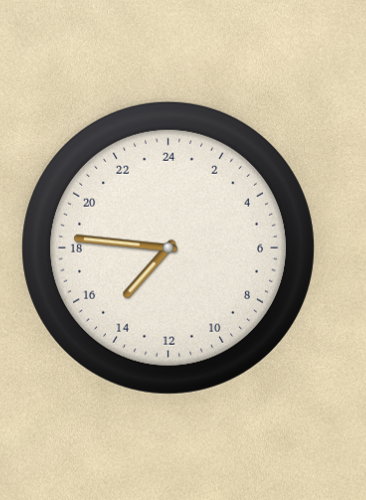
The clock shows h=14 m=46
